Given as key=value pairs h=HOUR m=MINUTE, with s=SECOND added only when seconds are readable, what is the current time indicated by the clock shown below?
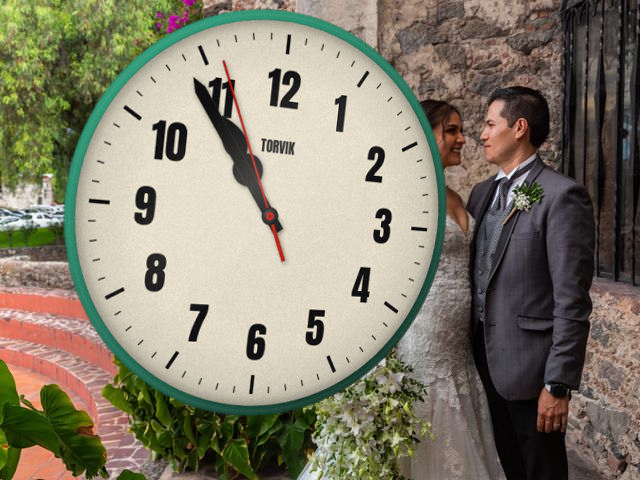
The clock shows h=10 m=53 s=56
